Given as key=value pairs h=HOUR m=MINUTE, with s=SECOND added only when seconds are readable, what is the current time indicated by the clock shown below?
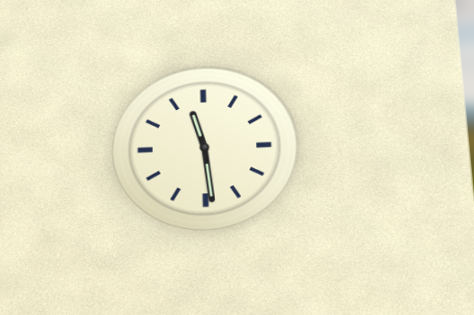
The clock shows h=11 m=29
